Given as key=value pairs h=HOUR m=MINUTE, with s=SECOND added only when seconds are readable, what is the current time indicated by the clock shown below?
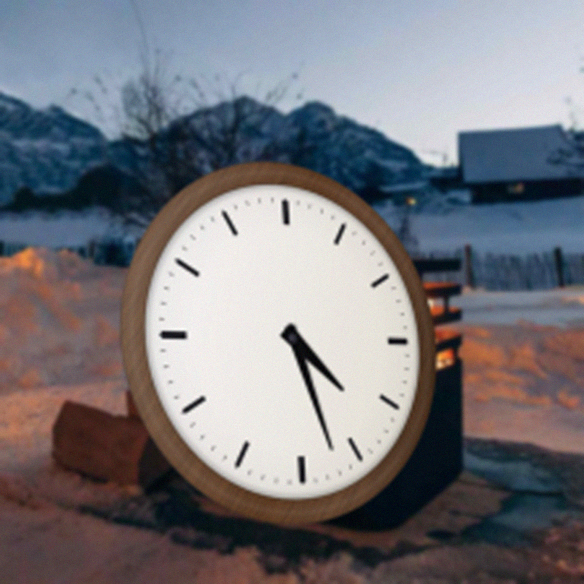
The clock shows h=4 m=27
